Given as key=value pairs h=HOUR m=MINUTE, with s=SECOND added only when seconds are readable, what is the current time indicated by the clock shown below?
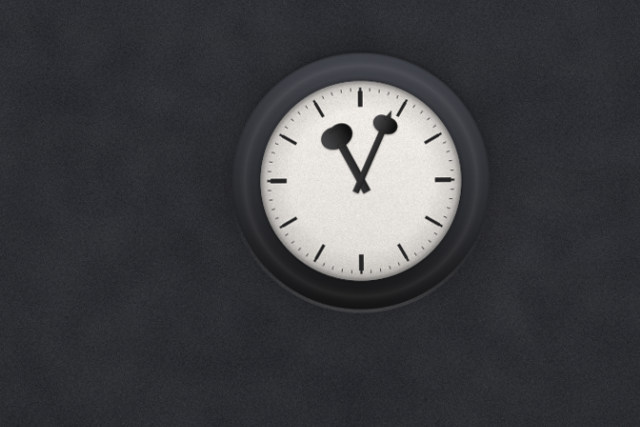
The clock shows h=11 m=4
